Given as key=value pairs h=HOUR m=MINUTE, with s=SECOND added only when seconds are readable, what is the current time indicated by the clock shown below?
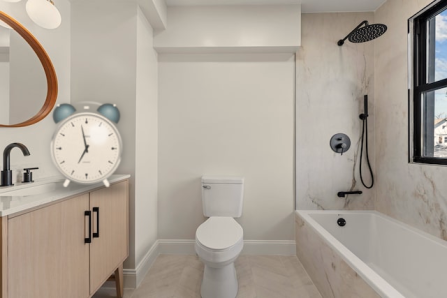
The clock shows h=6 m=58
